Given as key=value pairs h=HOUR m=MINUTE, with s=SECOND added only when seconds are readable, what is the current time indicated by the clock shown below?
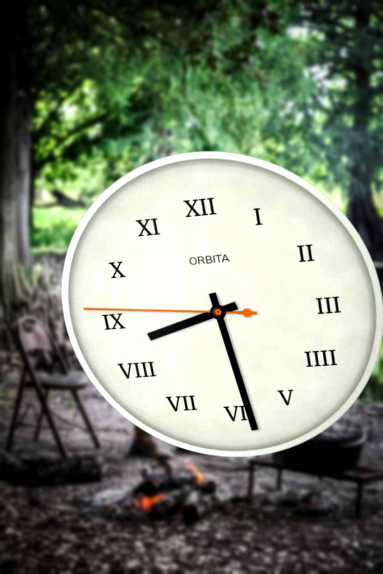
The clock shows h=8 m=28 s=46
